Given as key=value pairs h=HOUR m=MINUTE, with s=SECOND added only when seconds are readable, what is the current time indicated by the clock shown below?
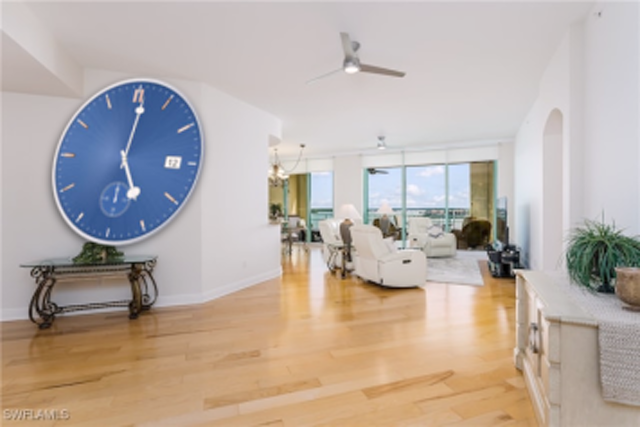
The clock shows h=5 m=1
